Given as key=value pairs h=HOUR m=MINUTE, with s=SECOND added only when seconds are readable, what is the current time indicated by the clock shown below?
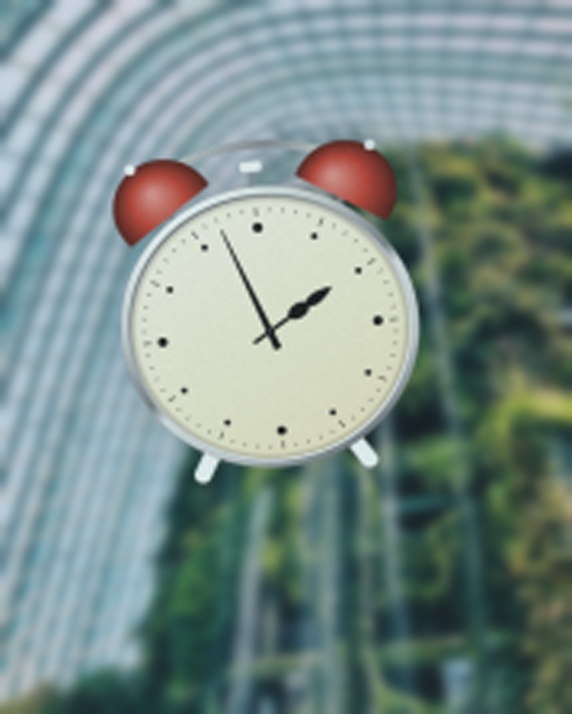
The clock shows h=1 m=57
